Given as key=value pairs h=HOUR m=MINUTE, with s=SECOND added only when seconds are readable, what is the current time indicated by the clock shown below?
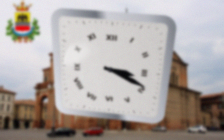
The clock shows h=3 m=19
